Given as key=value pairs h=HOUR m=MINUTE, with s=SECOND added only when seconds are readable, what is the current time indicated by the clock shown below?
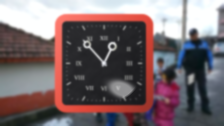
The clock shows h=12 m=53
